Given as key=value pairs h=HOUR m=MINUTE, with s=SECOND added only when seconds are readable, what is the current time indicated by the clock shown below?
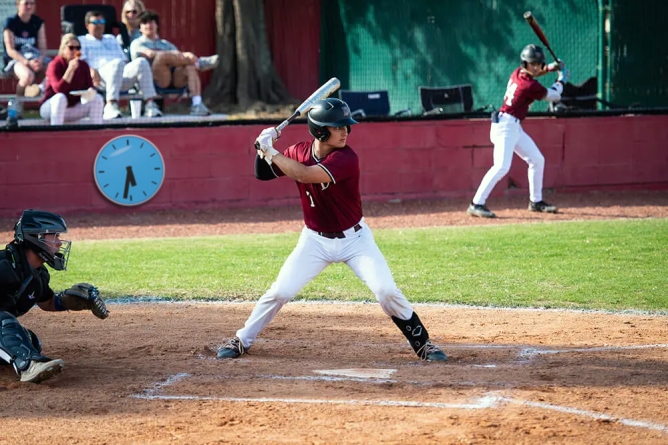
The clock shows h=5 m=32
